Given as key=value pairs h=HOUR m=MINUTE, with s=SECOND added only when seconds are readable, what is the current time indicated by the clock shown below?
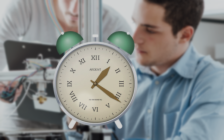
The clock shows h=1 m=21
